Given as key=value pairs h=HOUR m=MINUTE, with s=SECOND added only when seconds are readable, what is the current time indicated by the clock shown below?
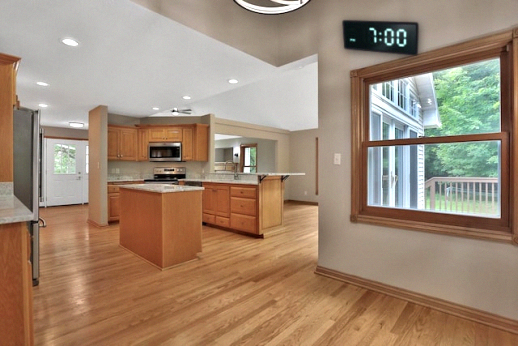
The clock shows h=7 m=0
